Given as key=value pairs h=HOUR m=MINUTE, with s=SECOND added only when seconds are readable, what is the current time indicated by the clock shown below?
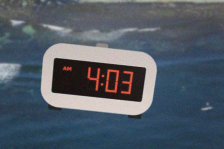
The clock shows h=4 m=3
